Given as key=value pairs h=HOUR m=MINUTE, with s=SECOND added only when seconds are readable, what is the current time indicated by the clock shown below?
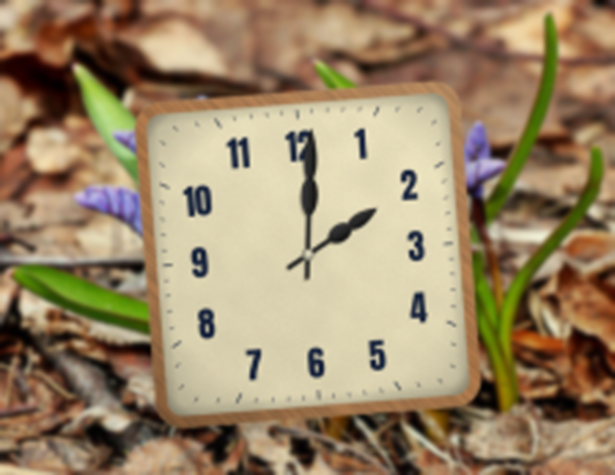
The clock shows h=2 m=1
